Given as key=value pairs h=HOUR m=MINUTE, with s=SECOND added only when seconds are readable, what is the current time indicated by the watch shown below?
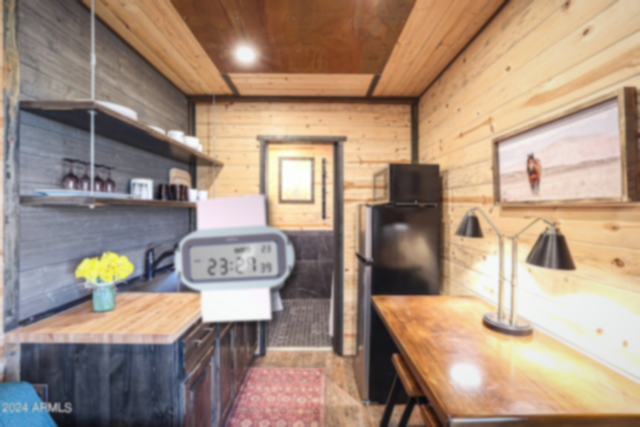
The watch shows h=23 m=27
